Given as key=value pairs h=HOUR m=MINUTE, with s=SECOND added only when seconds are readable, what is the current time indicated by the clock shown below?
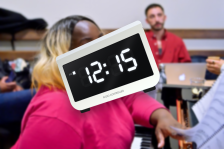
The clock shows h=12 m=15
